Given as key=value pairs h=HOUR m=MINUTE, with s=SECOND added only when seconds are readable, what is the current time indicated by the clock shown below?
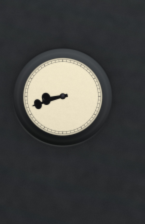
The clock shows h=8 m=42
